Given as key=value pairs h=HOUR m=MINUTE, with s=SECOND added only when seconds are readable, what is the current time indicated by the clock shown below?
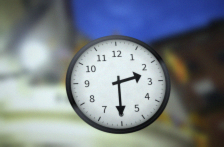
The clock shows h=2 m=30
